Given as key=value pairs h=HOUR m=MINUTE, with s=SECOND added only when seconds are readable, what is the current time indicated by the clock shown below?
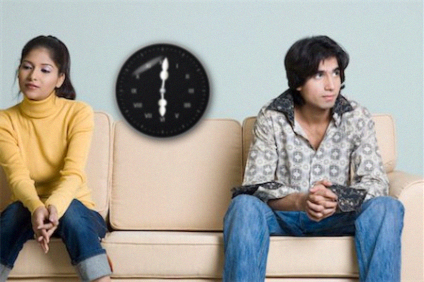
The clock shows h=6 m=1
